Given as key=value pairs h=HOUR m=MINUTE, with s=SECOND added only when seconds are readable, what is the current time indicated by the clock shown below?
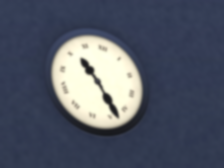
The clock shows h=10 m=23
